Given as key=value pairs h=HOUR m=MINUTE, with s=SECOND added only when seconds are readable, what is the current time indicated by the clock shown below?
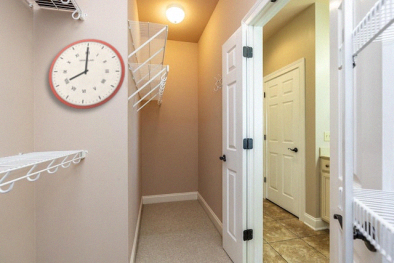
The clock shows h=8 m=0
